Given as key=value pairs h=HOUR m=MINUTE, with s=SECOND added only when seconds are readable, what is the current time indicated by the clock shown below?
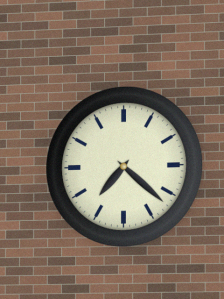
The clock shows h=7 m=22
